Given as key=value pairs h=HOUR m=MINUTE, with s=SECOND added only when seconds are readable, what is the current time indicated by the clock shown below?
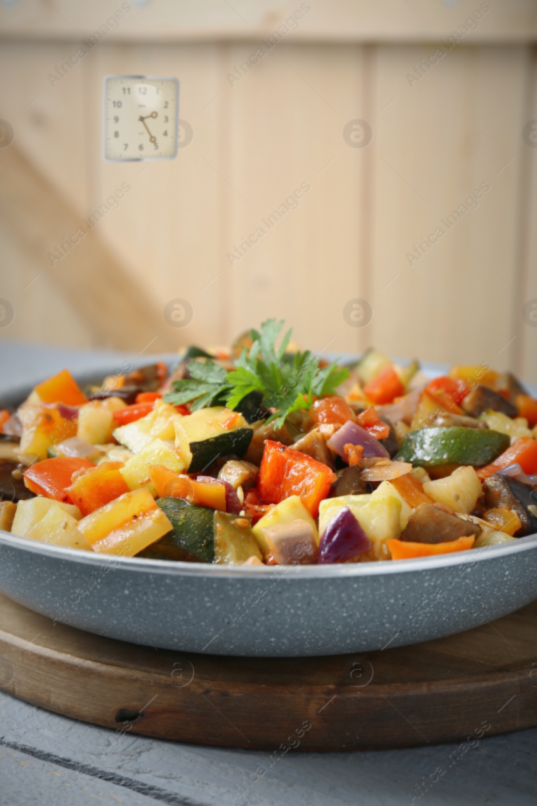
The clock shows h=2 m=25
